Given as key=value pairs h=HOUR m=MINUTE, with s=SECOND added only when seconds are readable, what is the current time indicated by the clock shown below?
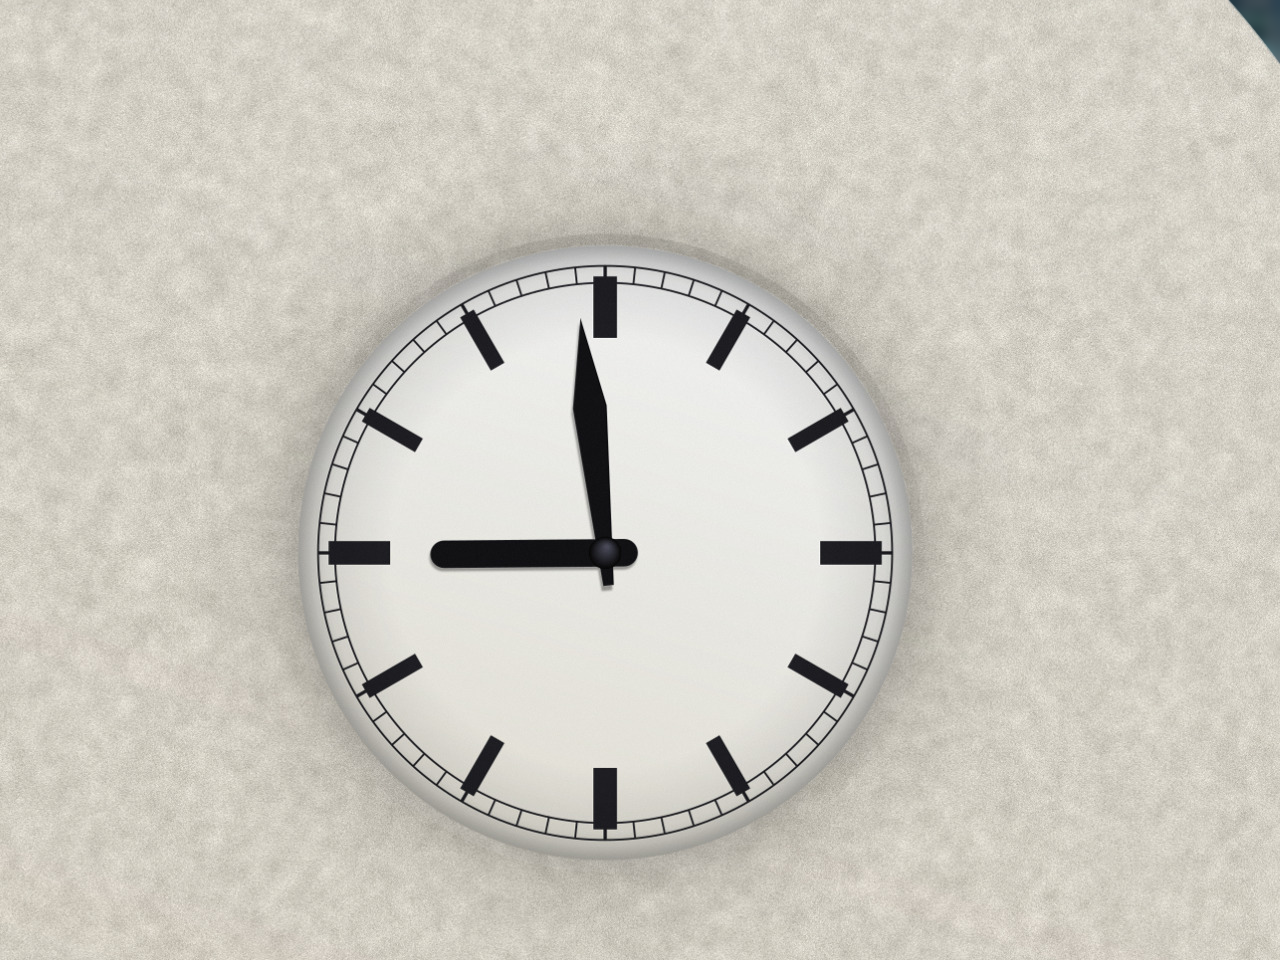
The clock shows h=8 m=59
